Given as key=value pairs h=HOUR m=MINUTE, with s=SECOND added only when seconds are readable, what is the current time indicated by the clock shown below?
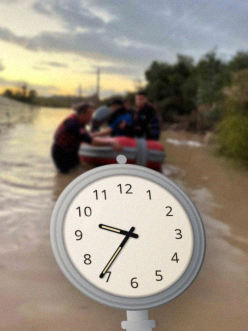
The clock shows h=9 m=36
